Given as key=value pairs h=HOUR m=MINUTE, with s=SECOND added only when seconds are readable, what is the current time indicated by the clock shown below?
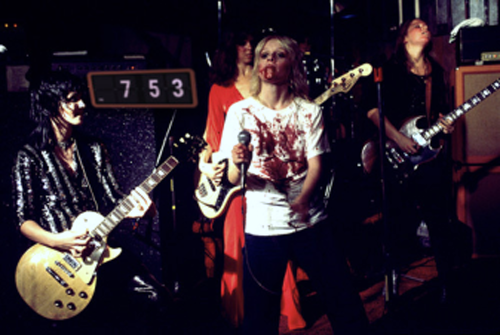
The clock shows h=7 m=53
